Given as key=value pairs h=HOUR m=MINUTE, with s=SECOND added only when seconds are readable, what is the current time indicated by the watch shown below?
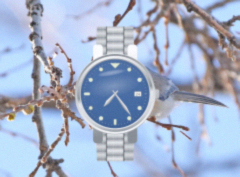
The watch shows h=7 m=24
